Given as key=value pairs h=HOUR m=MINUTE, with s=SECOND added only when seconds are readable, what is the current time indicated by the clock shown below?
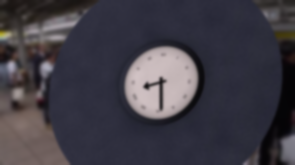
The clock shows h=8 m=29
